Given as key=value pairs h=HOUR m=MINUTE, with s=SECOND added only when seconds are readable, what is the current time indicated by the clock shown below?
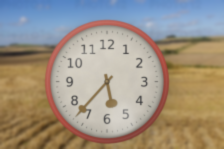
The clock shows h=5 m=37
